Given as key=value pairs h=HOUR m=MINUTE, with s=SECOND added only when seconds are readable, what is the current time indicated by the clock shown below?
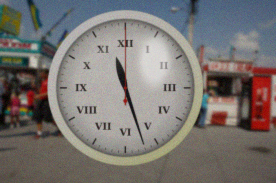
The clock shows h=11 m=27 s=0
